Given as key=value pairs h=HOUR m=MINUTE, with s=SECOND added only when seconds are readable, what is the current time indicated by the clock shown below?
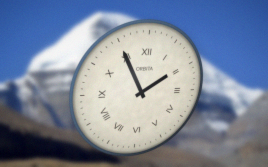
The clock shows h=1 m=55
